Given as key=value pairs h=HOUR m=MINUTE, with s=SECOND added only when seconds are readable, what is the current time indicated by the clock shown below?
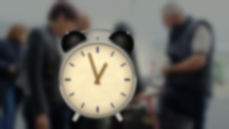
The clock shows h=12 m=57
